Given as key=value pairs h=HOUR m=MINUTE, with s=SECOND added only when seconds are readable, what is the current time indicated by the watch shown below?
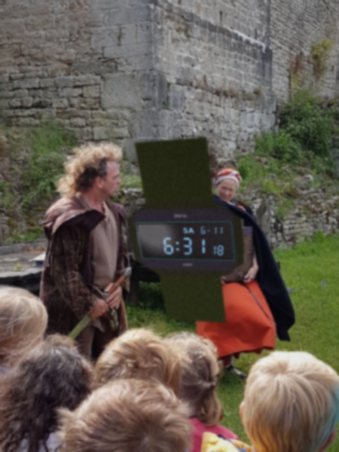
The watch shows h=6 m=31
